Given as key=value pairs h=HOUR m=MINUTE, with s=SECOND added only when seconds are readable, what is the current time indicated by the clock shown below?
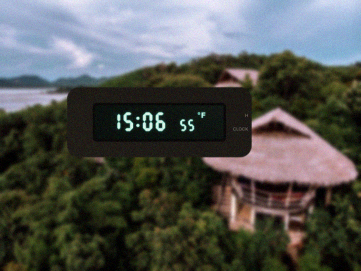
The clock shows h=15 m=6
